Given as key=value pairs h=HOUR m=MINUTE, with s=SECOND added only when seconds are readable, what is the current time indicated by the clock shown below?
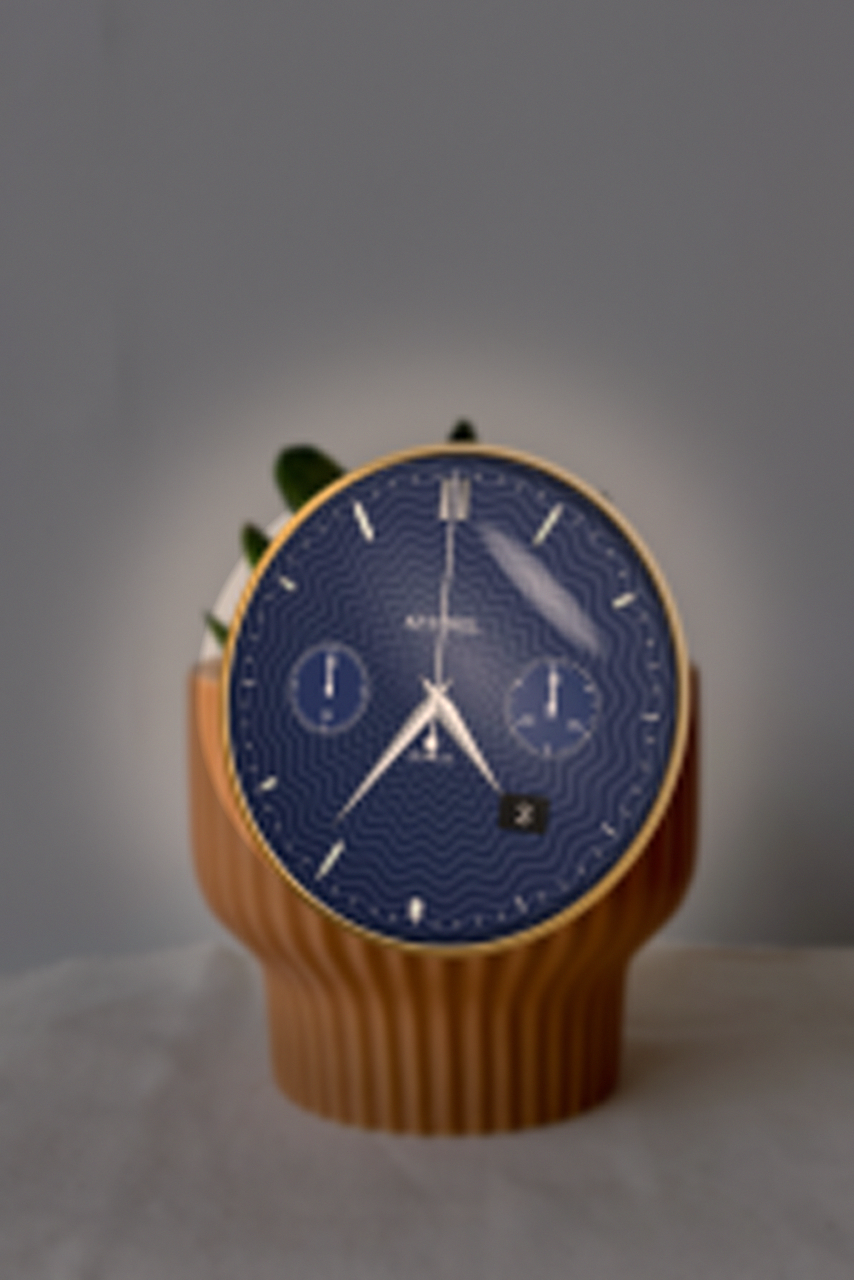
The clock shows h=4 m=36
